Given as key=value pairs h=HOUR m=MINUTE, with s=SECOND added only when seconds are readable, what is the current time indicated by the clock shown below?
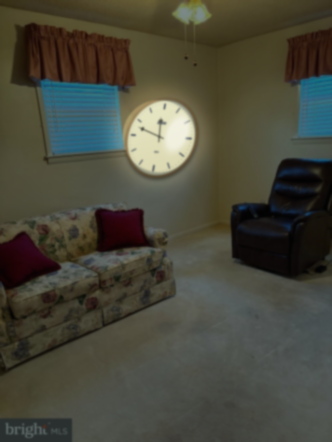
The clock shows h=11 m=48
